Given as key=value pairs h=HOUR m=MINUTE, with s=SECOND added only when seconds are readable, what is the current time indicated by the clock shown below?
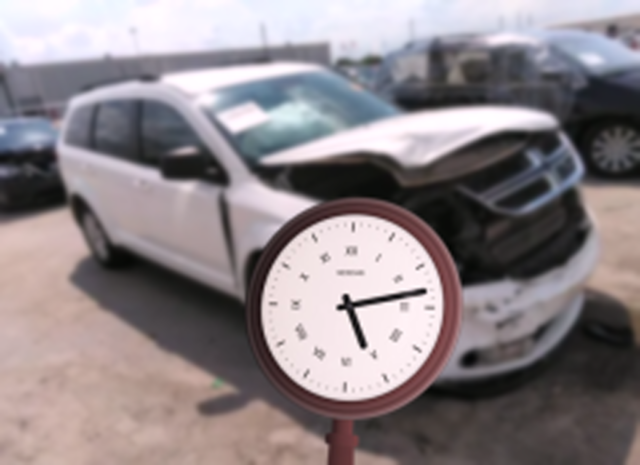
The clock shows h=5 m=13
